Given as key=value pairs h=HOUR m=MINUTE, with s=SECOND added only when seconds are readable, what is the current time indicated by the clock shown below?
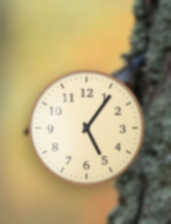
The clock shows h=5 m=6
